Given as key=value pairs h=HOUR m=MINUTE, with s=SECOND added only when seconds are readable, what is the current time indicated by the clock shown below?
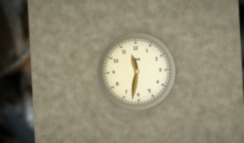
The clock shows h=11 m=32
